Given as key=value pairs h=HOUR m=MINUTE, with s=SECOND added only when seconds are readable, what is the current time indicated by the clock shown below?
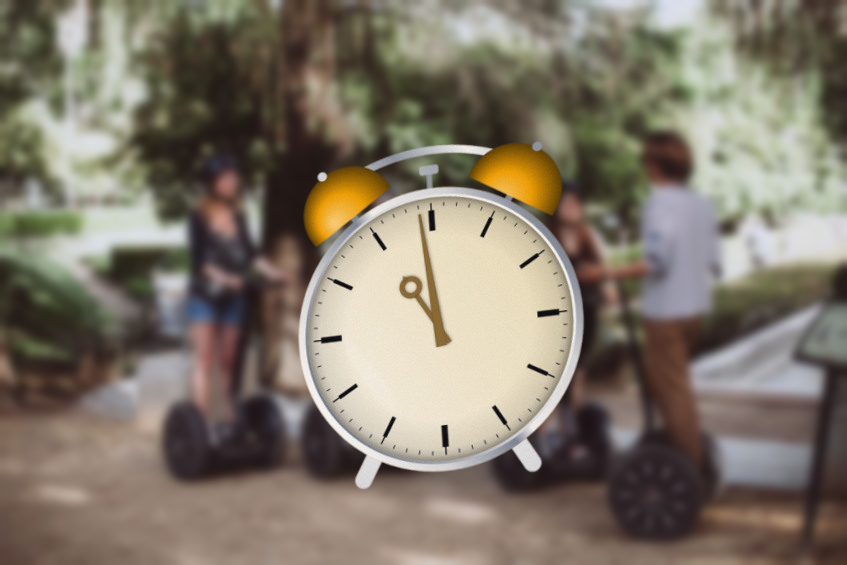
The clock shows h=10 m=59
